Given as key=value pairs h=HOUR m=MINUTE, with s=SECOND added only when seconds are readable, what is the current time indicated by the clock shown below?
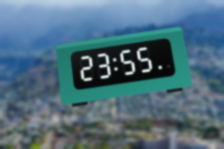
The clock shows h=23 m=55
